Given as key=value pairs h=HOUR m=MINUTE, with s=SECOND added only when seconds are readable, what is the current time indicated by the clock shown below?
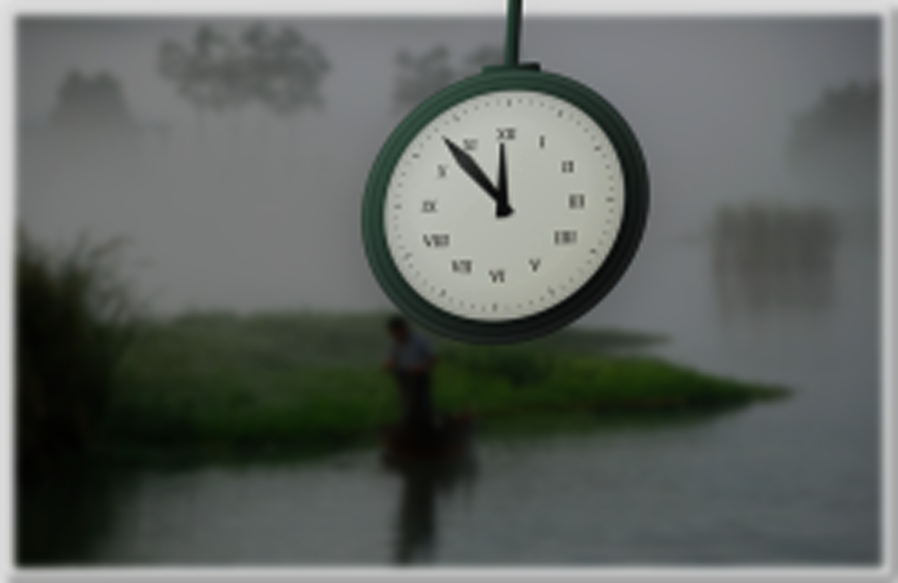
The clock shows h=11 m=53
